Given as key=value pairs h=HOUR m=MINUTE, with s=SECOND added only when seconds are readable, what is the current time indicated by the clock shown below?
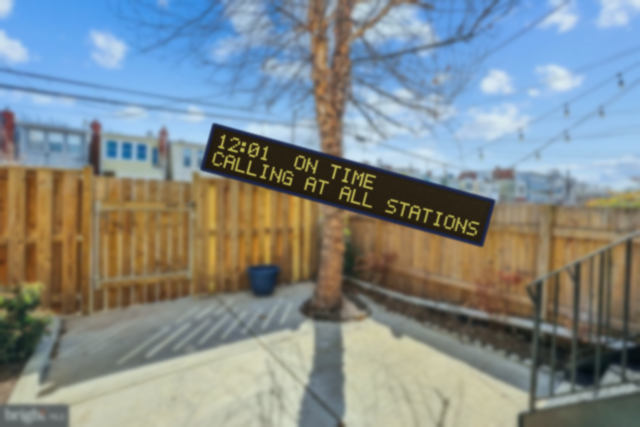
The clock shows h=12 m=1
